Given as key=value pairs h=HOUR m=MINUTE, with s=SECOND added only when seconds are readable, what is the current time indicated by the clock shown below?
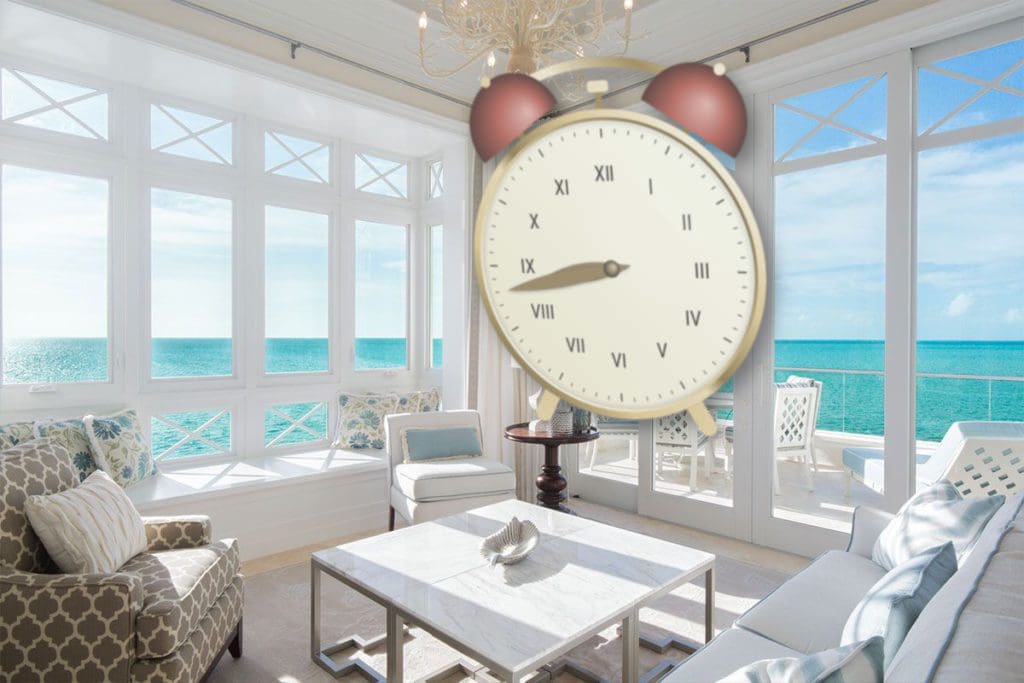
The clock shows h=8 m=43
